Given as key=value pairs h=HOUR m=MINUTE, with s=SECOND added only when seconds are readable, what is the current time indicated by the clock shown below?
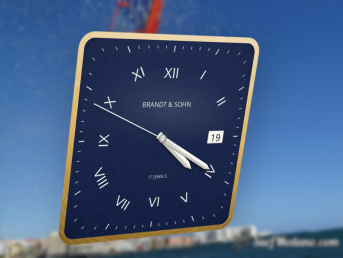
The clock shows h=4 m=19 s=49
